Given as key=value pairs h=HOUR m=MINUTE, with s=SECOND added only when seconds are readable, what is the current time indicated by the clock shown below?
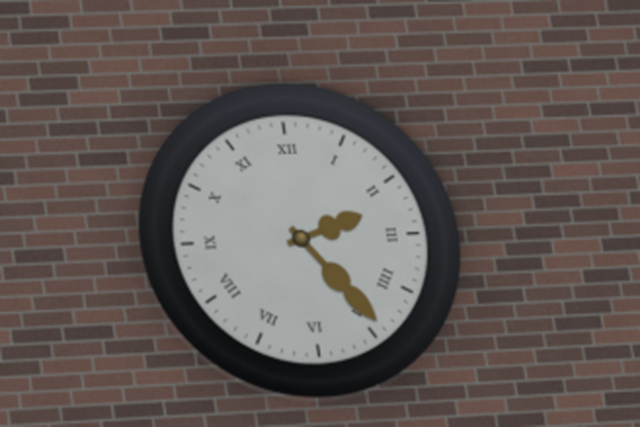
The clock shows h=2 m=24
